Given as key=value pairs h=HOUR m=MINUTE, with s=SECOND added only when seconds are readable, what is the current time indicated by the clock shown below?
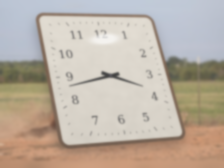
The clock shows h=3 m=43
